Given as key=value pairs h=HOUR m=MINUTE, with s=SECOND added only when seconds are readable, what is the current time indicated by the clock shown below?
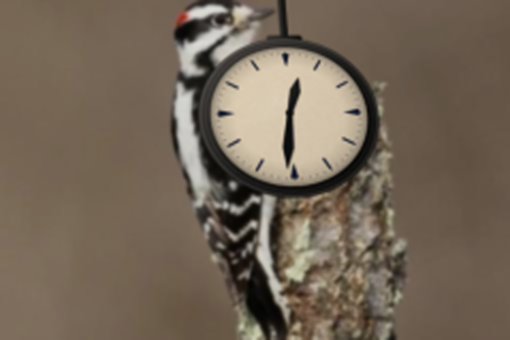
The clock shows h=12 m=31
